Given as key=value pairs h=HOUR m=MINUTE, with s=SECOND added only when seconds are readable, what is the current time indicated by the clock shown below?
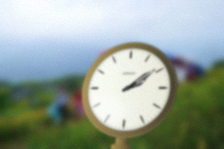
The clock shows h=2 m=9
